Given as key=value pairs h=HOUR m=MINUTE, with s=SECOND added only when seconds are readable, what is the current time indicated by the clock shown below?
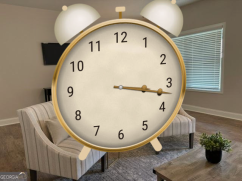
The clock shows h=3 m=17
